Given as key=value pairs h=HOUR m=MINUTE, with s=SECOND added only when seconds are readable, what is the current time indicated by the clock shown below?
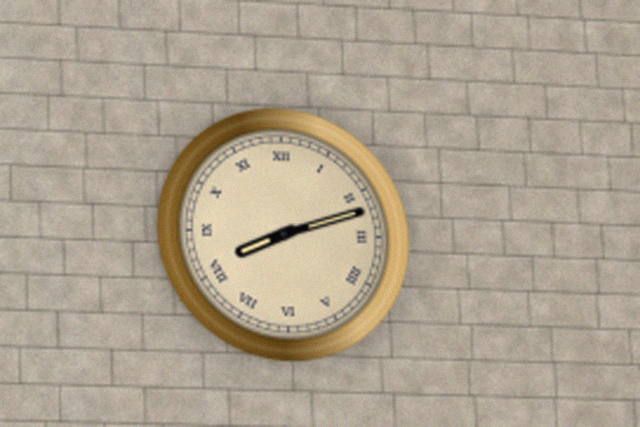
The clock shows h=8 m=12
